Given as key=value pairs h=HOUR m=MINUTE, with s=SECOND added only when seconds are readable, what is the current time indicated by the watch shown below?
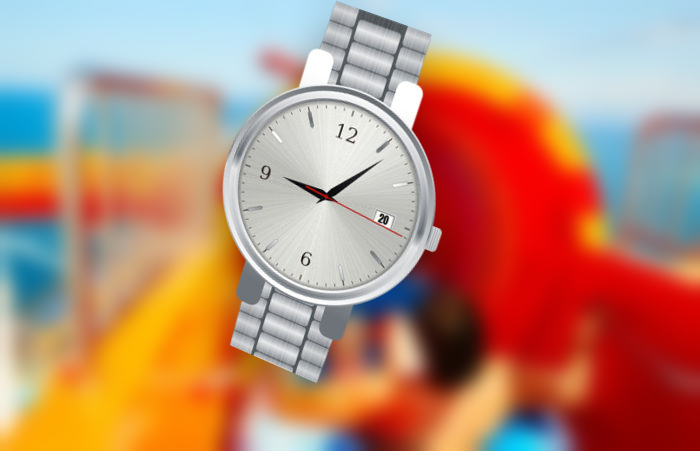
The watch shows h=9 m=6 s=16
